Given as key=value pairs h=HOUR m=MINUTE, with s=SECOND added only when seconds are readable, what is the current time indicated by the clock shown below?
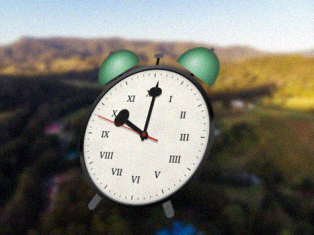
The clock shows h=10 m=0 s=48
